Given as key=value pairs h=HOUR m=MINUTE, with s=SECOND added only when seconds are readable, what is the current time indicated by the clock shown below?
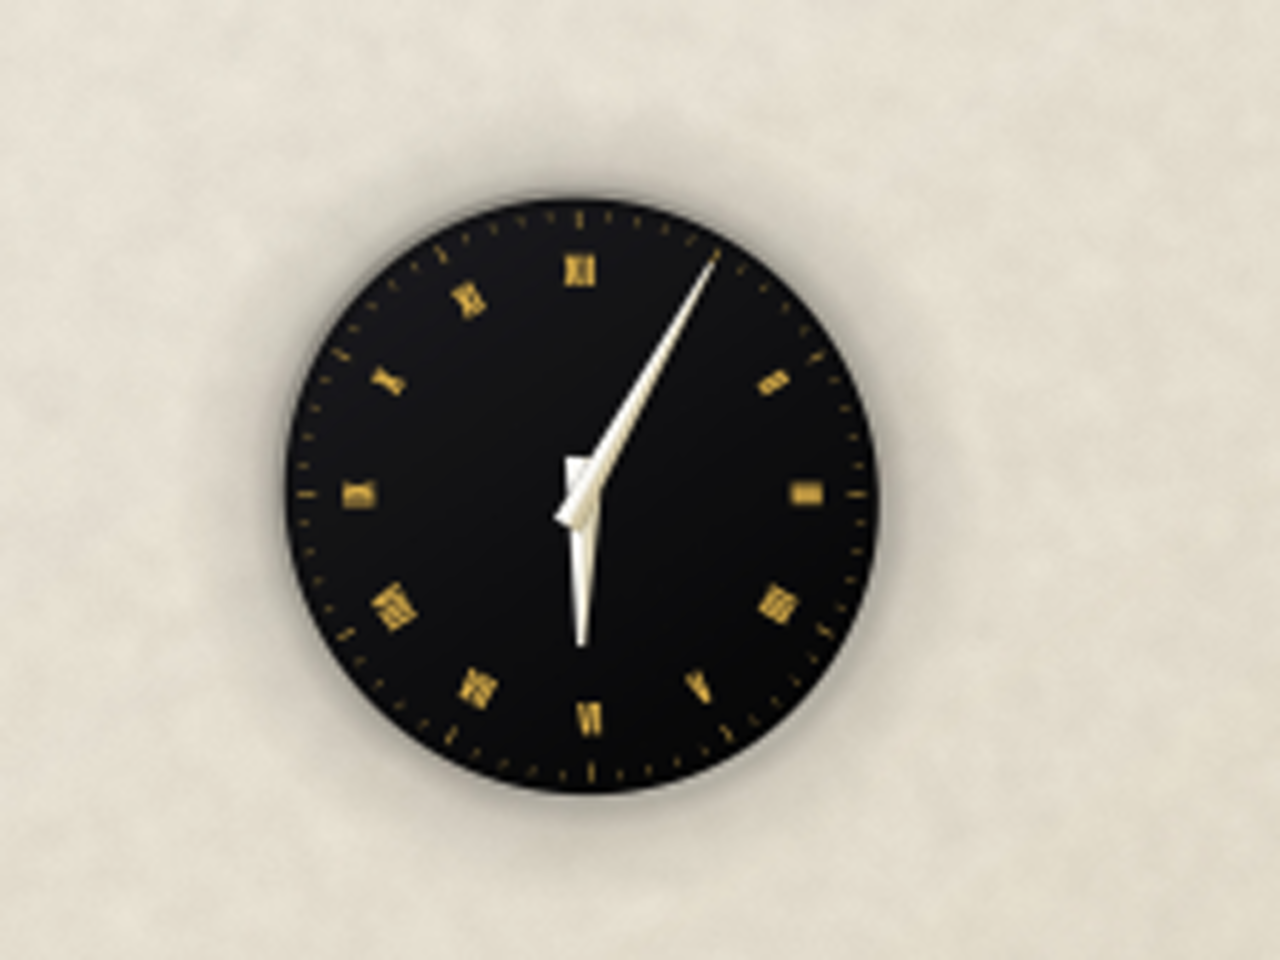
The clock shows h=6 m=5
